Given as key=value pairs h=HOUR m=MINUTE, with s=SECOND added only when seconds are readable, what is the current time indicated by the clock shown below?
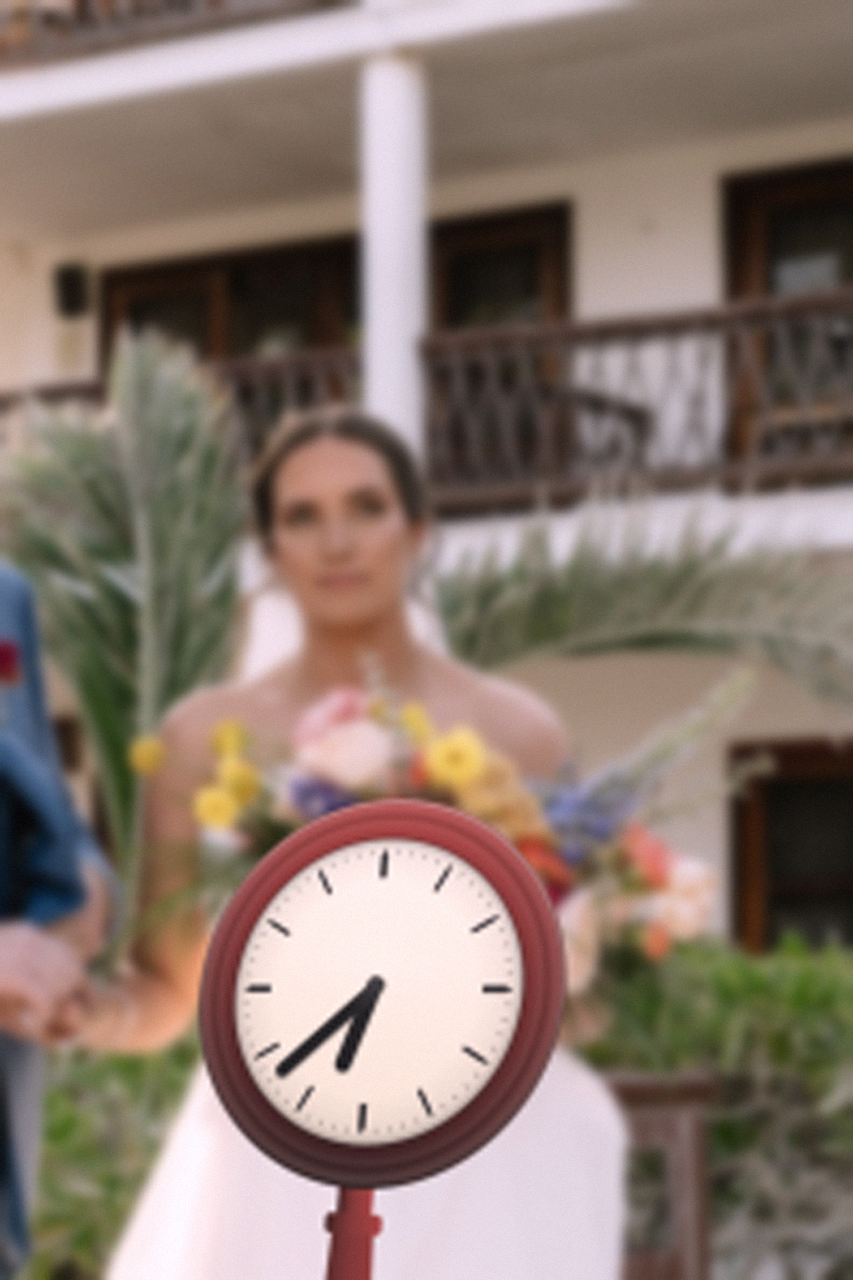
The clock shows h=6 m=38
